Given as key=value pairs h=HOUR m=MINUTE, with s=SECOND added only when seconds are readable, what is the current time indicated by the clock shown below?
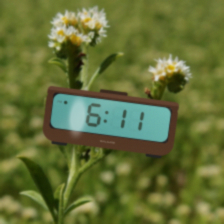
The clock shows h=6 m=11
